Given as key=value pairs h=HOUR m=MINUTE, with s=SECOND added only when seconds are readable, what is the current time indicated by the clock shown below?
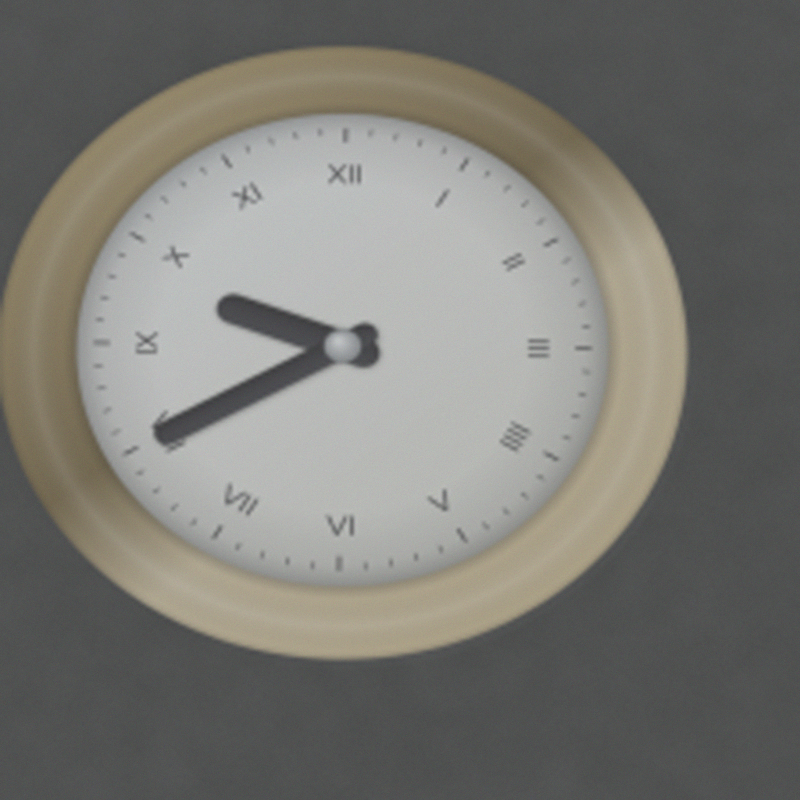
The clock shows h=9 m=40
